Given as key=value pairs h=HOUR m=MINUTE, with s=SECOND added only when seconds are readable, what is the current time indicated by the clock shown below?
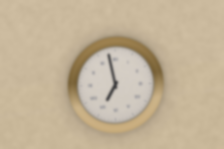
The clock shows h=6 m=58
